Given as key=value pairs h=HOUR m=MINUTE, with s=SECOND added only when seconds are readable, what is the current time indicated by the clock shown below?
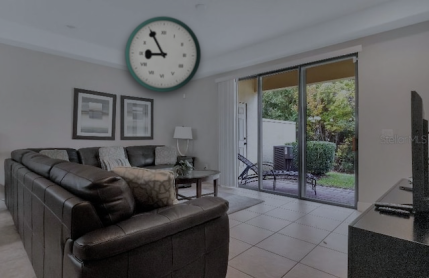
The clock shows h=8 m=55
